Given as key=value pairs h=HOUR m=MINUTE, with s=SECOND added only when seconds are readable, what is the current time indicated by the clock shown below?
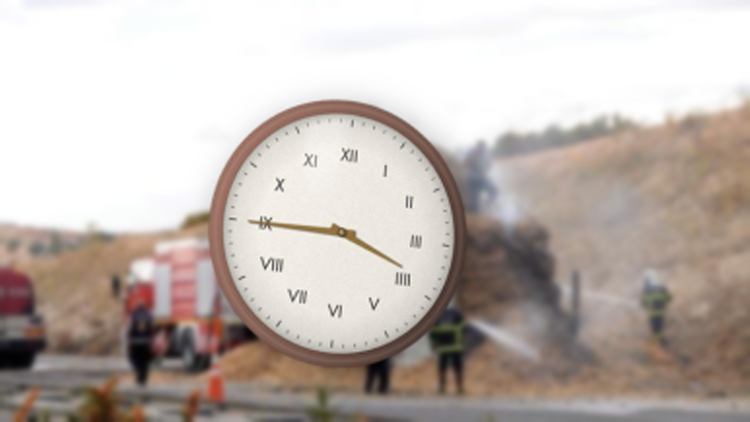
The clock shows h=3 m=45
